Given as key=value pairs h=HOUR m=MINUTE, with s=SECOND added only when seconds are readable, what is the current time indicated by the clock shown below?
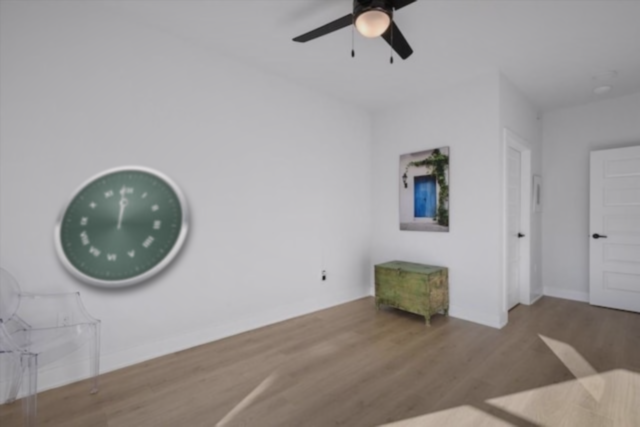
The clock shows h=11 m=59
